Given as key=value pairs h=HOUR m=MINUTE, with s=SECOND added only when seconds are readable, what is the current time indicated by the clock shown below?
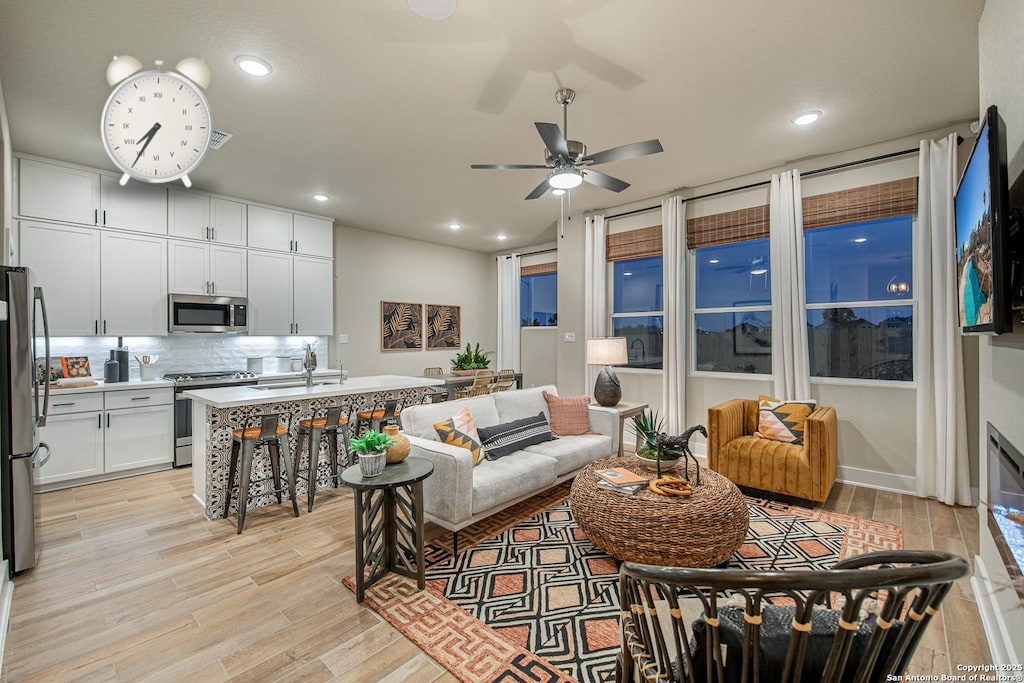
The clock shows h=7 m=35
